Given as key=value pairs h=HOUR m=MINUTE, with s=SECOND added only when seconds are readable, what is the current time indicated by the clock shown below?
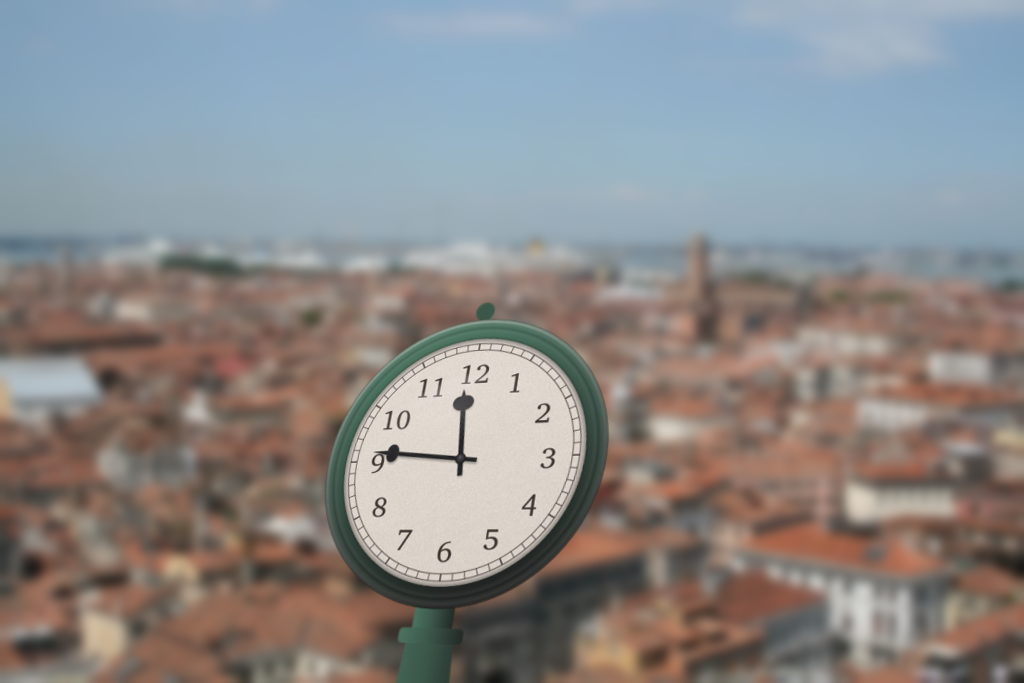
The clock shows h=11 m=46
